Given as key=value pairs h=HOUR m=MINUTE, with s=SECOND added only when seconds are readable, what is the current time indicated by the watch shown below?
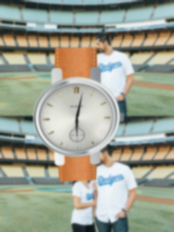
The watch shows h=6 m=2
